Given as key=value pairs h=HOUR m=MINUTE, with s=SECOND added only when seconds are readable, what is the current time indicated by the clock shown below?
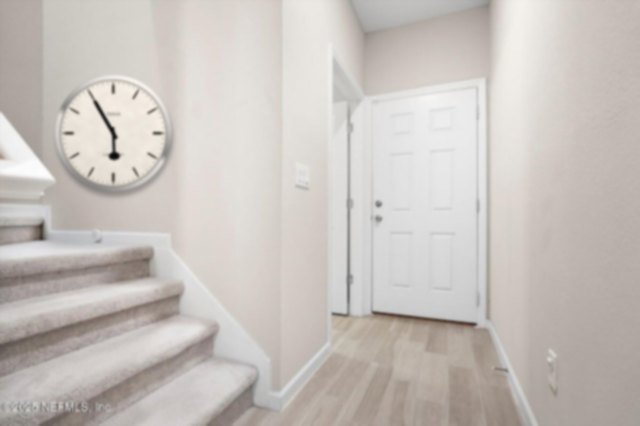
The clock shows h=5 m=55
